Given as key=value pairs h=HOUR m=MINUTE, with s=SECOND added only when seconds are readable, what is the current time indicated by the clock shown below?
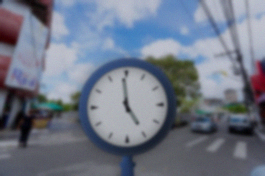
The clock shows h=4 m=59
